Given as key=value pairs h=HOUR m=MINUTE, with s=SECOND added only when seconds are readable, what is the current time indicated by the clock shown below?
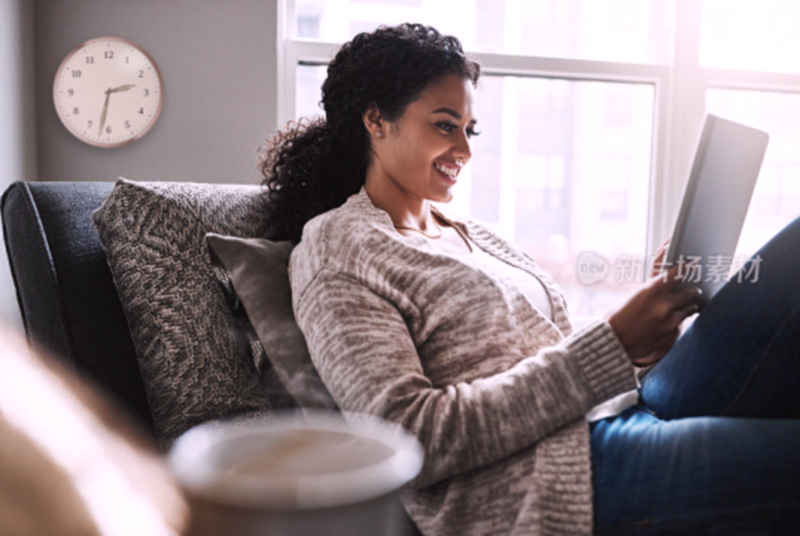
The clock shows h=2 m=32
